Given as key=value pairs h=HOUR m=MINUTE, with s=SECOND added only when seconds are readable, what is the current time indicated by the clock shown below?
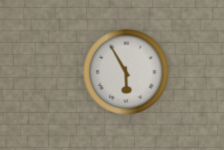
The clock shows h=5 m=55
